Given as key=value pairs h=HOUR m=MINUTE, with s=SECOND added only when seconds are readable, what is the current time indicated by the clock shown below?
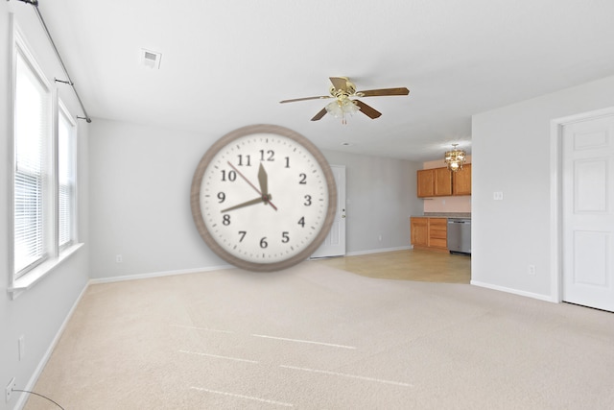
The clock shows h=11 m=41 s=52
